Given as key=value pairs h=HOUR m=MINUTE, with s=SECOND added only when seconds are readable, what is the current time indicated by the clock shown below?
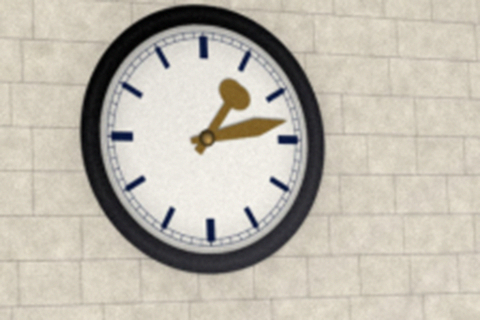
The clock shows h=1 m=13
